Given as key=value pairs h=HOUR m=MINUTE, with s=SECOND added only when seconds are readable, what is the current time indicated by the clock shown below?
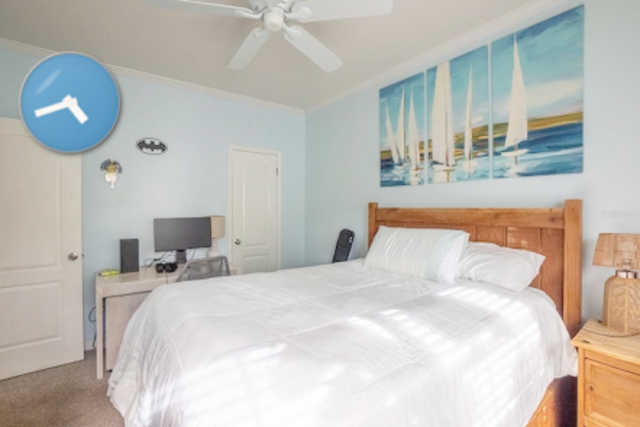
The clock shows h=4 m=42
